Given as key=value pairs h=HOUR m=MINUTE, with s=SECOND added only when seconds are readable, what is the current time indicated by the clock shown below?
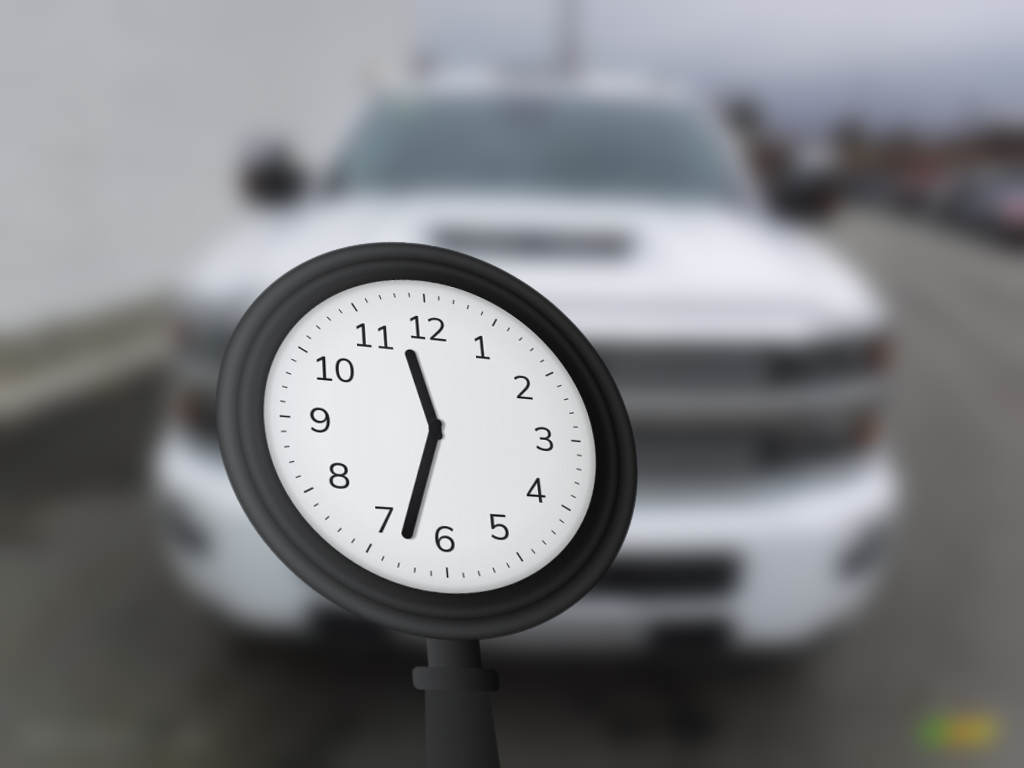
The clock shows h=11 m=33
